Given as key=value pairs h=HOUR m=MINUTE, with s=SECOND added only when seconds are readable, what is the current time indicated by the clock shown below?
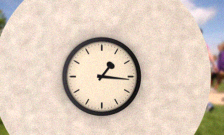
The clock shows h=1 m=16
